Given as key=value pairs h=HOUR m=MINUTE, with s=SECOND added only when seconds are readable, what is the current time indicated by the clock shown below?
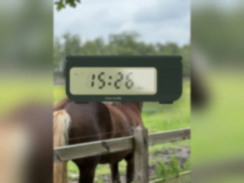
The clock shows h=15 m=26
